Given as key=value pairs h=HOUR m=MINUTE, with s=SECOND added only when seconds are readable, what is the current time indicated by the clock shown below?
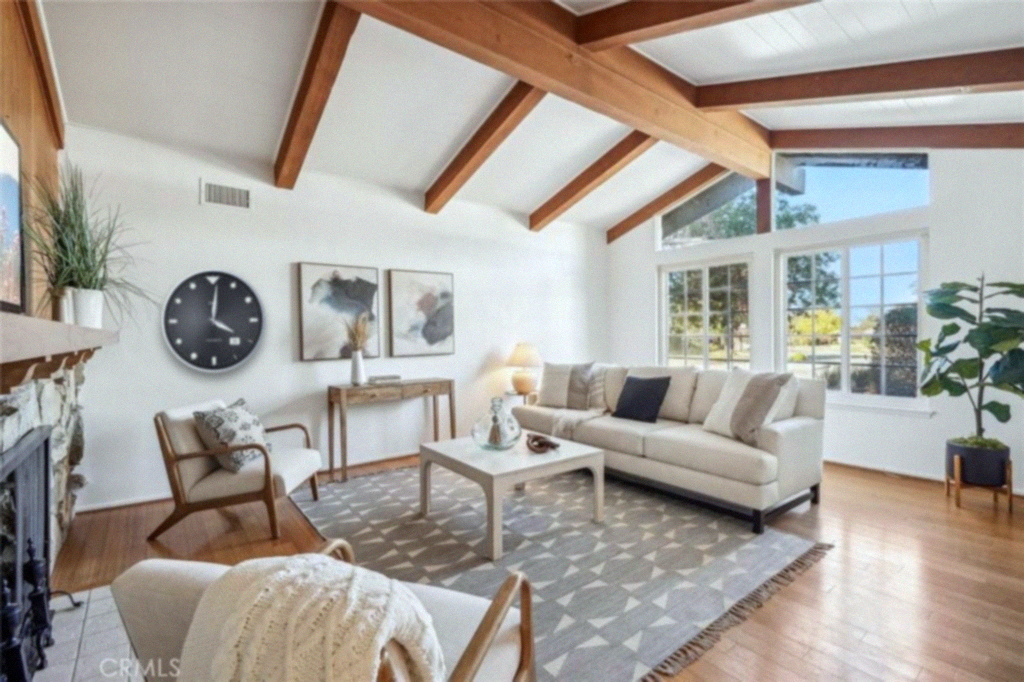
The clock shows h=4 m=1
